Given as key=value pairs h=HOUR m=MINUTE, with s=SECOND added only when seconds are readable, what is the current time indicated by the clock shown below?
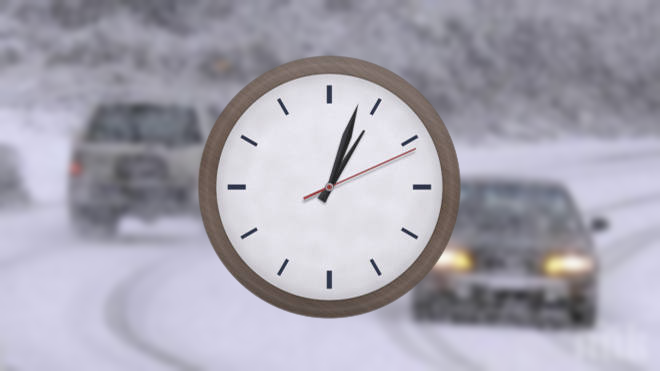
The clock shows h=1 m=3 s=11
